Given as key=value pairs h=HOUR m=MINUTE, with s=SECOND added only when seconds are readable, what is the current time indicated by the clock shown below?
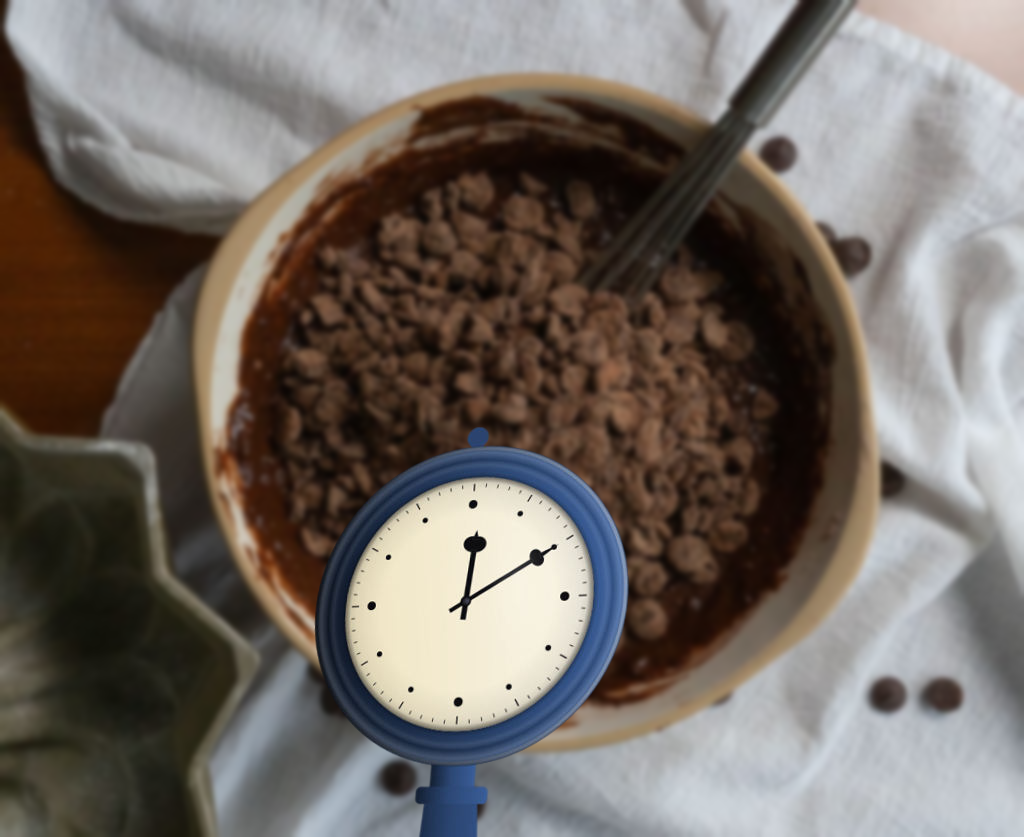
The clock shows h=12 m=10
